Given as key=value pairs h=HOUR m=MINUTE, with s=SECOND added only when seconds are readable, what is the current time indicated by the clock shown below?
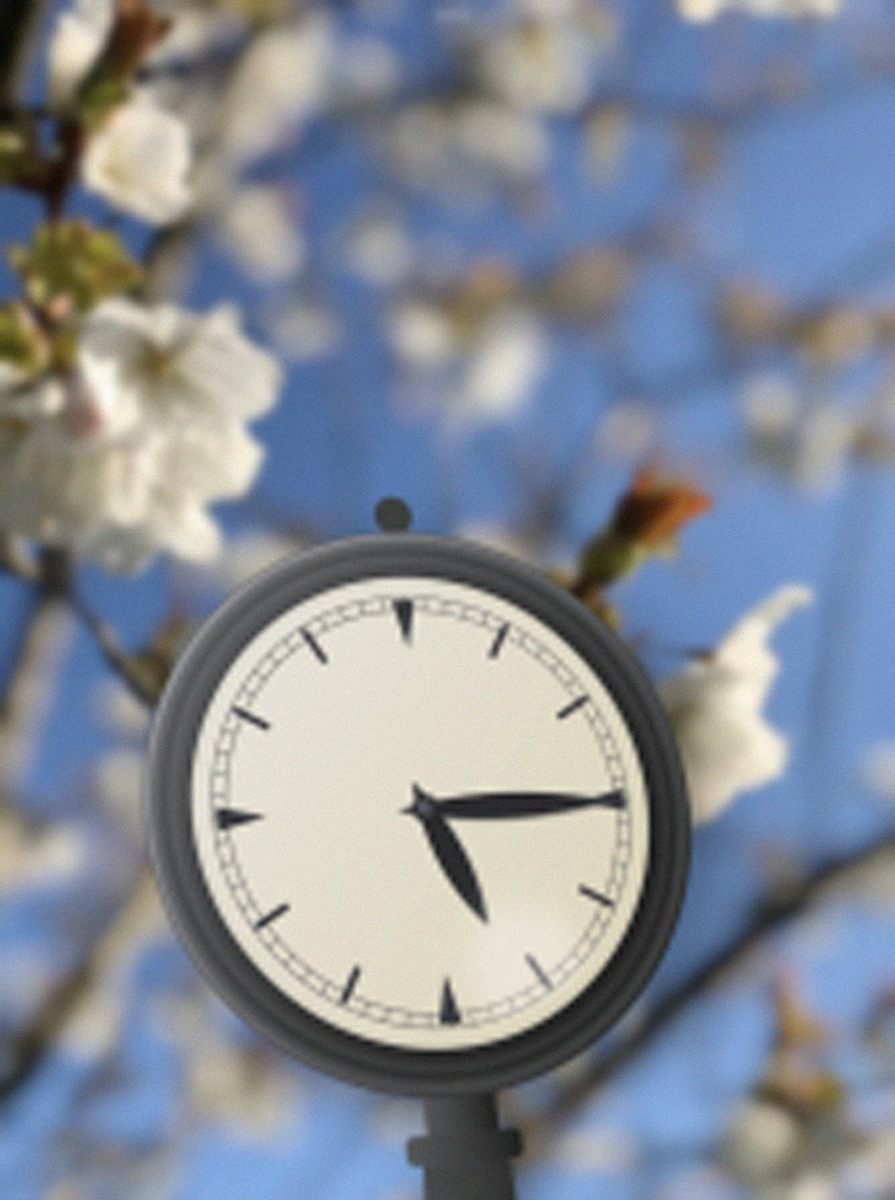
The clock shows h=5 m=15
